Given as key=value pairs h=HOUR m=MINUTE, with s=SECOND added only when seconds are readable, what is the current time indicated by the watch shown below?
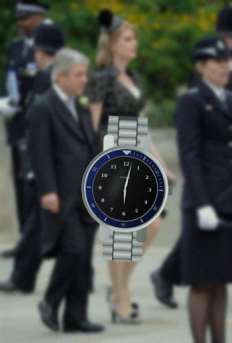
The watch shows h=6 m=2
